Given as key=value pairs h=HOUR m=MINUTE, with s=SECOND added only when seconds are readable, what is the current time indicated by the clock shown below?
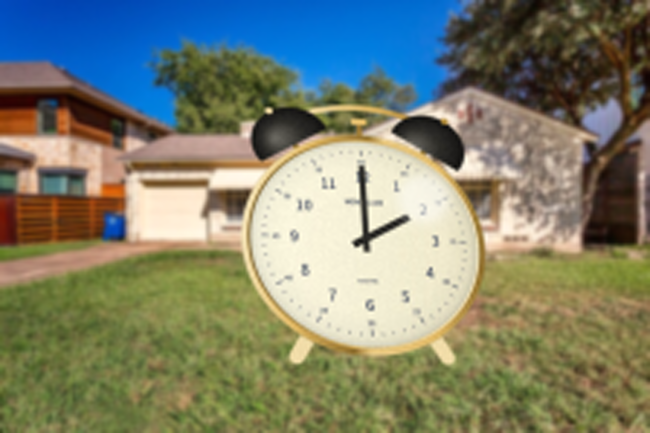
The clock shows h=2 m=0
